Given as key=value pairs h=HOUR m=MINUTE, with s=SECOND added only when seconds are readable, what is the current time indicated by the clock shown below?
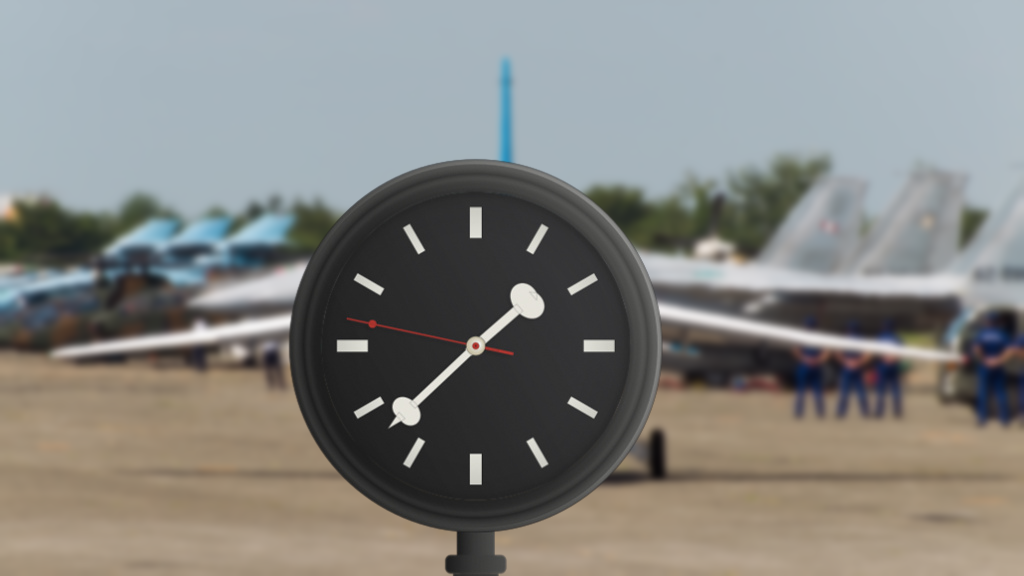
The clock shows h=1 m=37 s=47
